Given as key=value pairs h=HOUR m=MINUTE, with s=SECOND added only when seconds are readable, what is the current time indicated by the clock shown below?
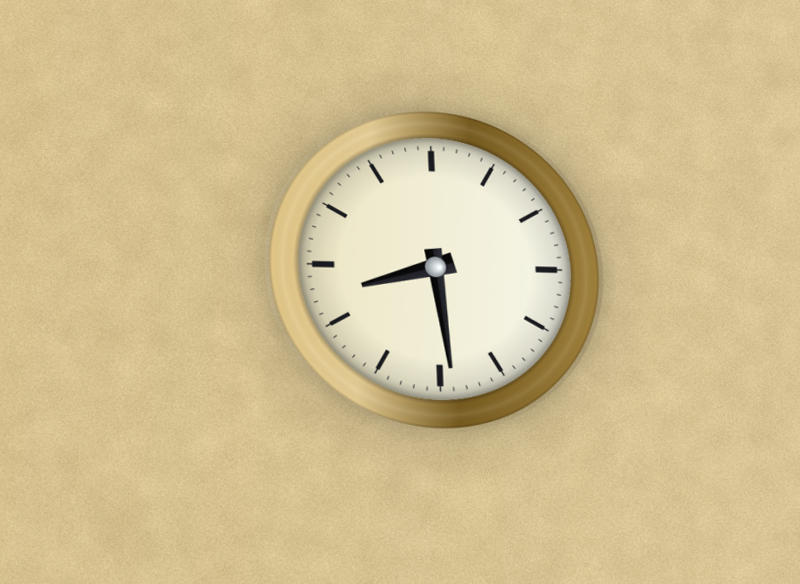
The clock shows h=8 m=29
